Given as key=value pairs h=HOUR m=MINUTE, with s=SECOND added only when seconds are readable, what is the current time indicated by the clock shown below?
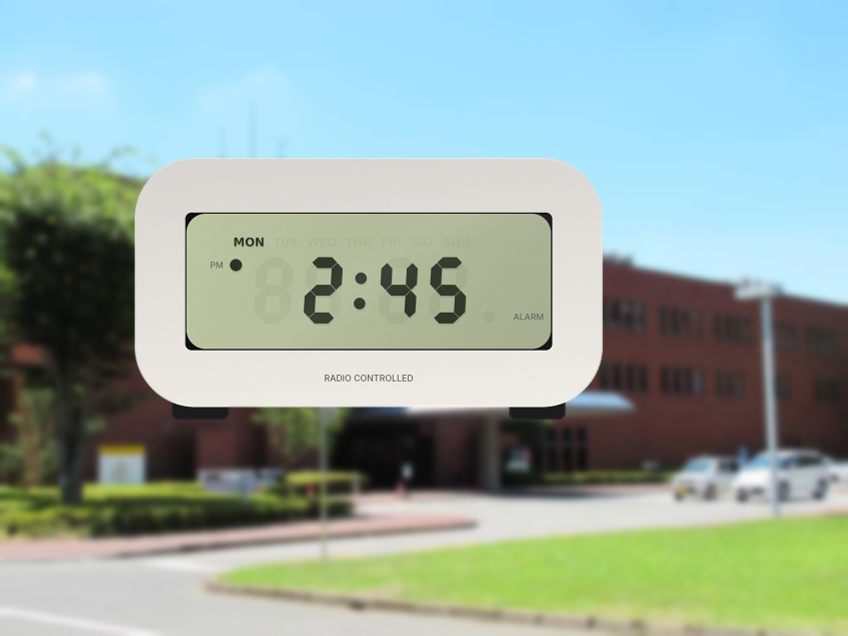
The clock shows h=2 m=45
